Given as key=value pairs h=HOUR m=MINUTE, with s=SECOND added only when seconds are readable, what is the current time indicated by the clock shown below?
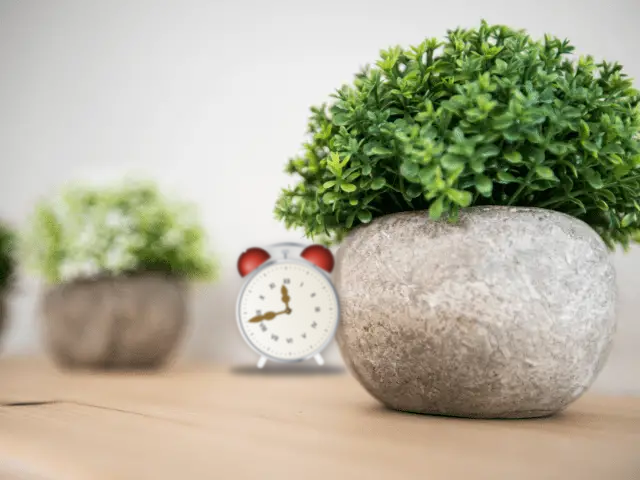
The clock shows h=11 m=43
